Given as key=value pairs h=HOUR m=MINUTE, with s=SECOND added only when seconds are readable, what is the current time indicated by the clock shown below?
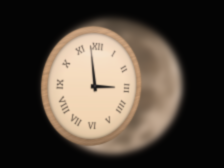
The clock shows h=2 m=58
